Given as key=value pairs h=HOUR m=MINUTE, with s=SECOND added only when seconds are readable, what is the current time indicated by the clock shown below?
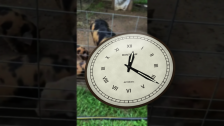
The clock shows h=12 m=21
